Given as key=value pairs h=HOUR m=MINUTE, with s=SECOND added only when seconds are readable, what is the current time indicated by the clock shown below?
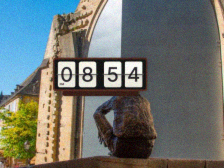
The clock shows h=8 m=54
